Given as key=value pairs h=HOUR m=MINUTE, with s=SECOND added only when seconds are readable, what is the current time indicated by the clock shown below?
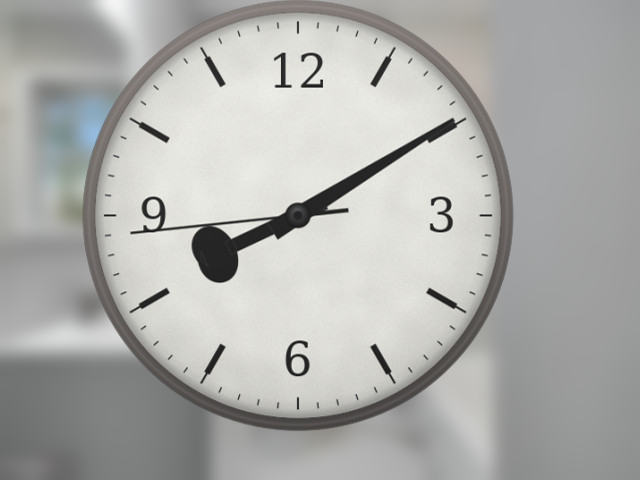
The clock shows h=8 m=9 s=44
